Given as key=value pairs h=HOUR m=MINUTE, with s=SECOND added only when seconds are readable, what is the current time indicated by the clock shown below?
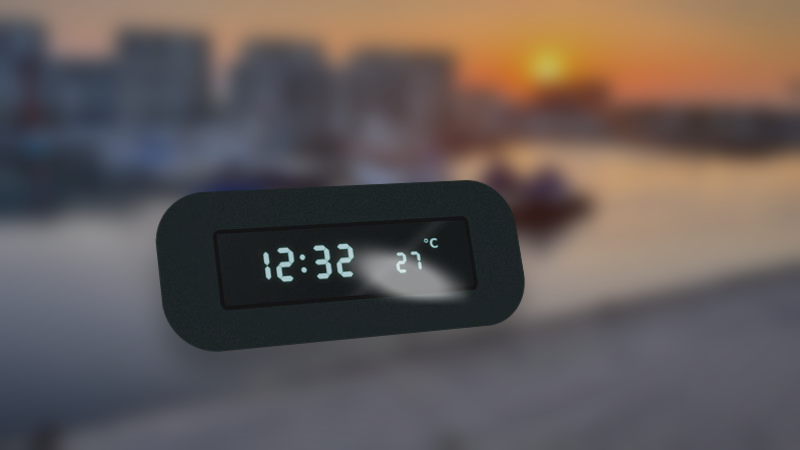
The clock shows h=12 m=32
